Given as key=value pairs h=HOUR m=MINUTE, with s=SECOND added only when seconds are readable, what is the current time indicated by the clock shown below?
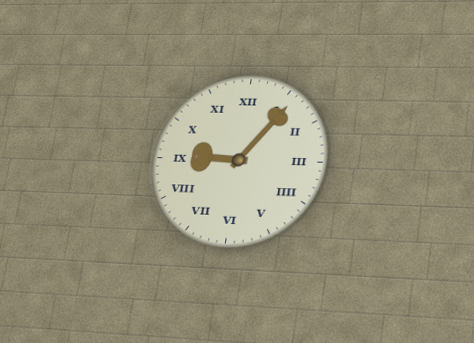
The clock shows h=9 m=6
